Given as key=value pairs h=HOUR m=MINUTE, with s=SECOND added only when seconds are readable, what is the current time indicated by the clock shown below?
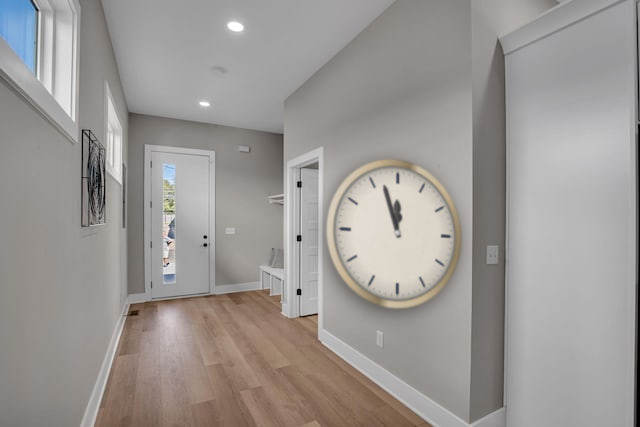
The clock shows h=11 m=57
